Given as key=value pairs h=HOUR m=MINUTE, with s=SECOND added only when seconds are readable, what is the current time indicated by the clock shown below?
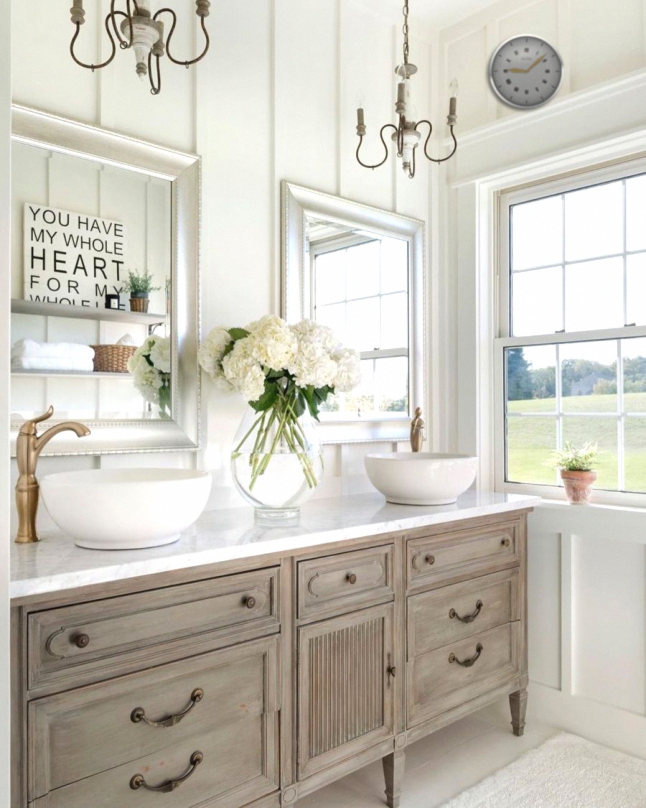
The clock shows h=9 m=8
